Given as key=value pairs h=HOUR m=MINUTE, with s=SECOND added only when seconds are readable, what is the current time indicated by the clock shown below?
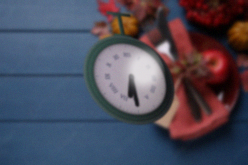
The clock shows h=6 m=30
